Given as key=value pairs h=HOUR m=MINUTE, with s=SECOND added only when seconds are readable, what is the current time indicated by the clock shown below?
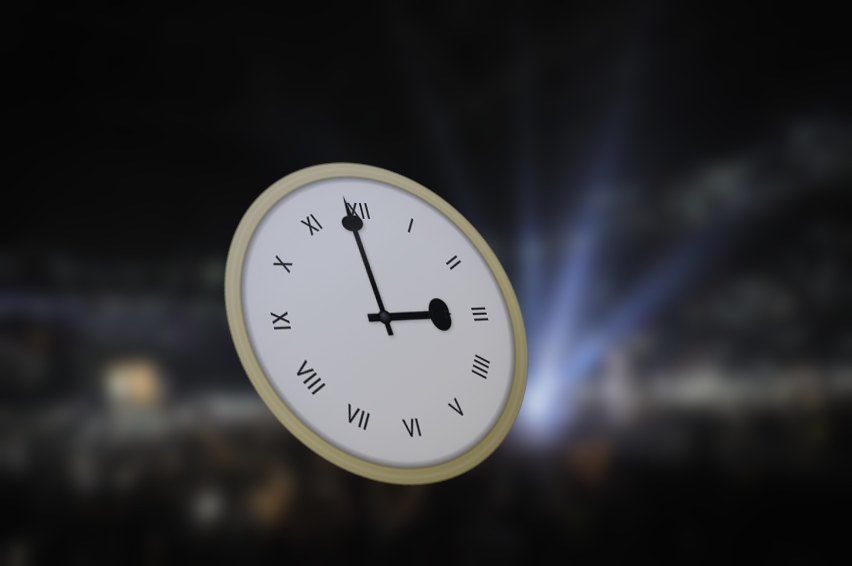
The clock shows h=2 m=59
